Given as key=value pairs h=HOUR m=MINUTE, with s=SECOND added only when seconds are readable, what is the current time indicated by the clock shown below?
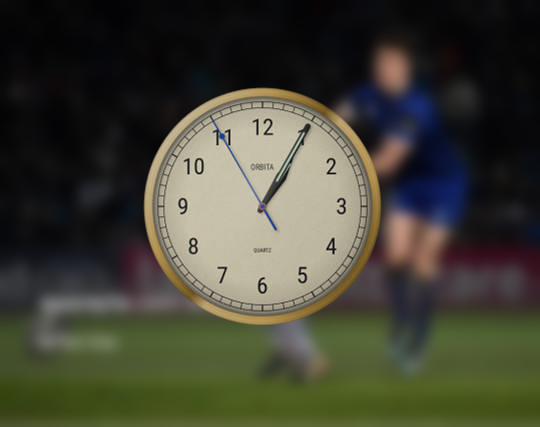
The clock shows h=1 m=4 s=55
